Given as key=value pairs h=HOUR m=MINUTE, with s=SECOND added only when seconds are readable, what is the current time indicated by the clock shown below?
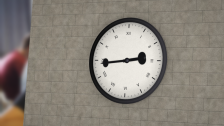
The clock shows h=2 m=44
